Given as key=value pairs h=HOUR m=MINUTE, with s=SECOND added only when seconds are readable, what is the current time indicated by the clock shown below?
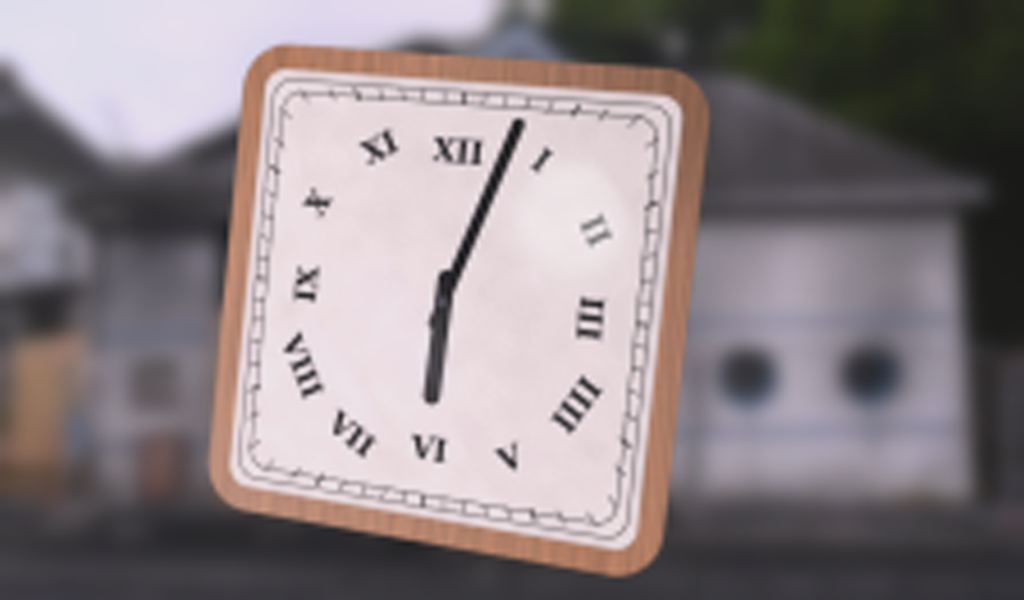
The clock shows h=6 m=3
